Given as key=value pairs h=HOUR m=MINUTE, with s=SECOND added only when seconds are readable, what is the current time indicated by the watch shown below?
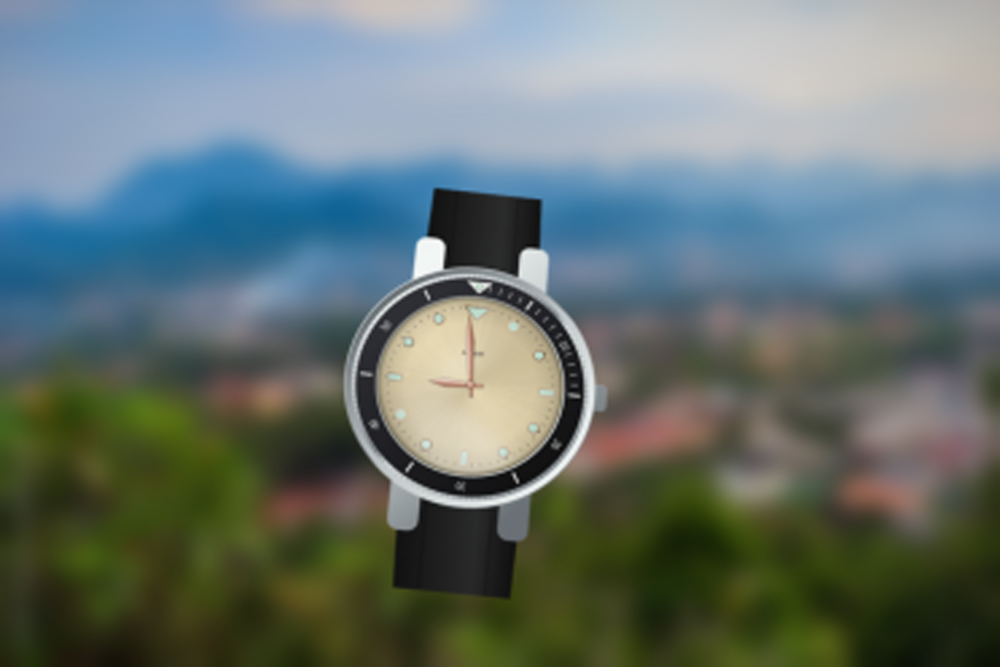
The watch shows h=8 m=59
